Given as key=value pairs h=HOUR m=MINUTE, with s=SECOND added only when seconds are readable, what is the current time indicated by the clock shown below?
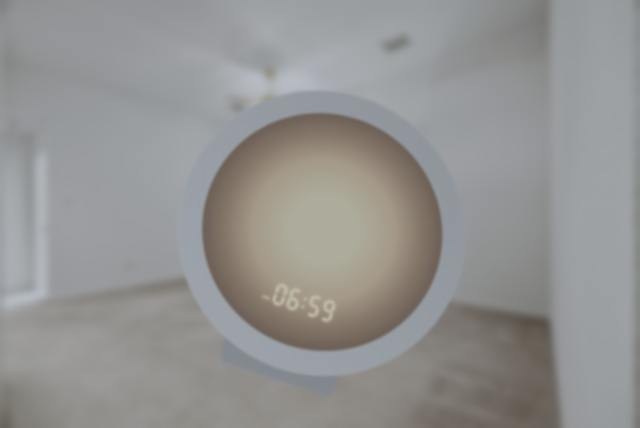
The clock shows h=6 m=59
